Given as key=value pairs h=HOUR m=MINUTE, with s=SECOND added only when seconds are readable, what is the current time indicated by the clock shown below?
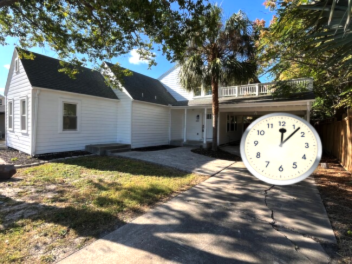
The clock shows h=12 m=7
